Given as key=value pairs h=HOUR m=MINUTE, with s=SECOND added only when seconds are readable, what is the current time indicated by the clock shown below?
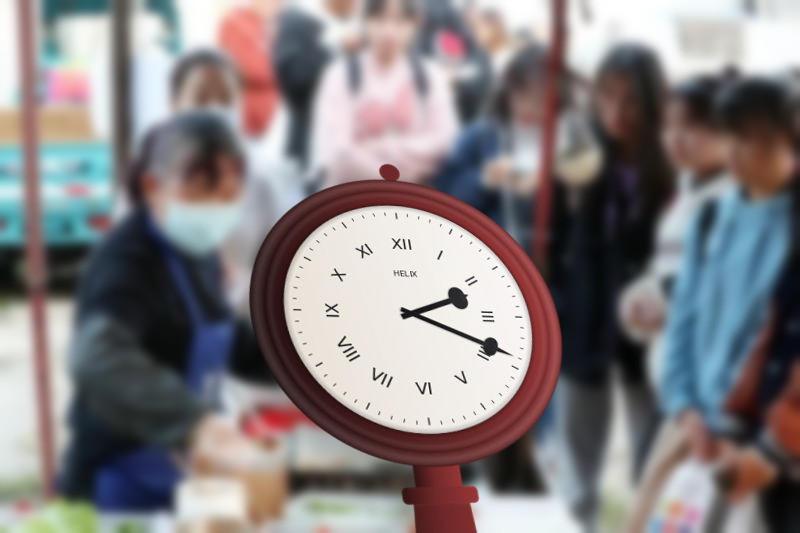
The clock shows h=2 m=19
